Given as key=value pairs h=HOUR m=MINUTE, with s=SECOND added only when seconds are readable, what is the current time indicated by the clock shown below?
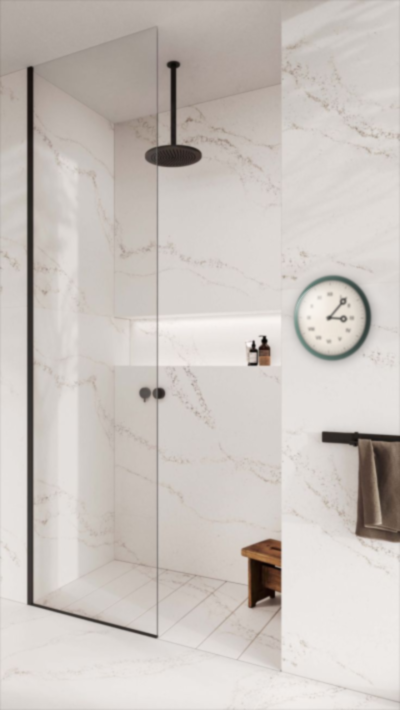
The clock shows h=3 m=7
